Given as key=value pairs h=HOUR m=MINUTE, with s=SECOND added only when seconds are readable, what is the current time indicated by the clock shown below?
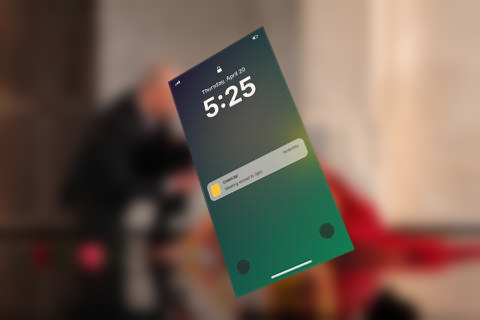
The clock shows h=5 m=25
